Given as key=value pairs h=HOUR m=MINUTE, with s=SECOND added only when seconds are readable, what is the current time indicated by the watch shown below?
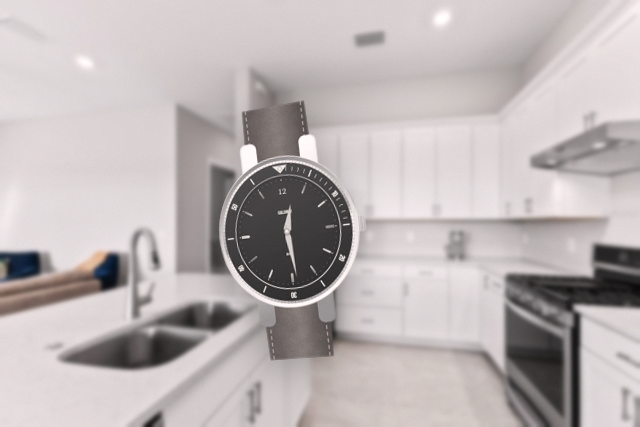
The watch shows h=12 m=29
